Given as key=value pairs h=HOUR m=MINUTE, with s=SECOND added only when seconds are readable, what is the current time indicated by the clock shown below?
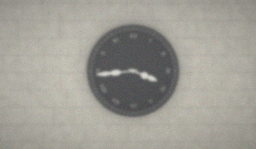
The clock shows h=3 m=44
